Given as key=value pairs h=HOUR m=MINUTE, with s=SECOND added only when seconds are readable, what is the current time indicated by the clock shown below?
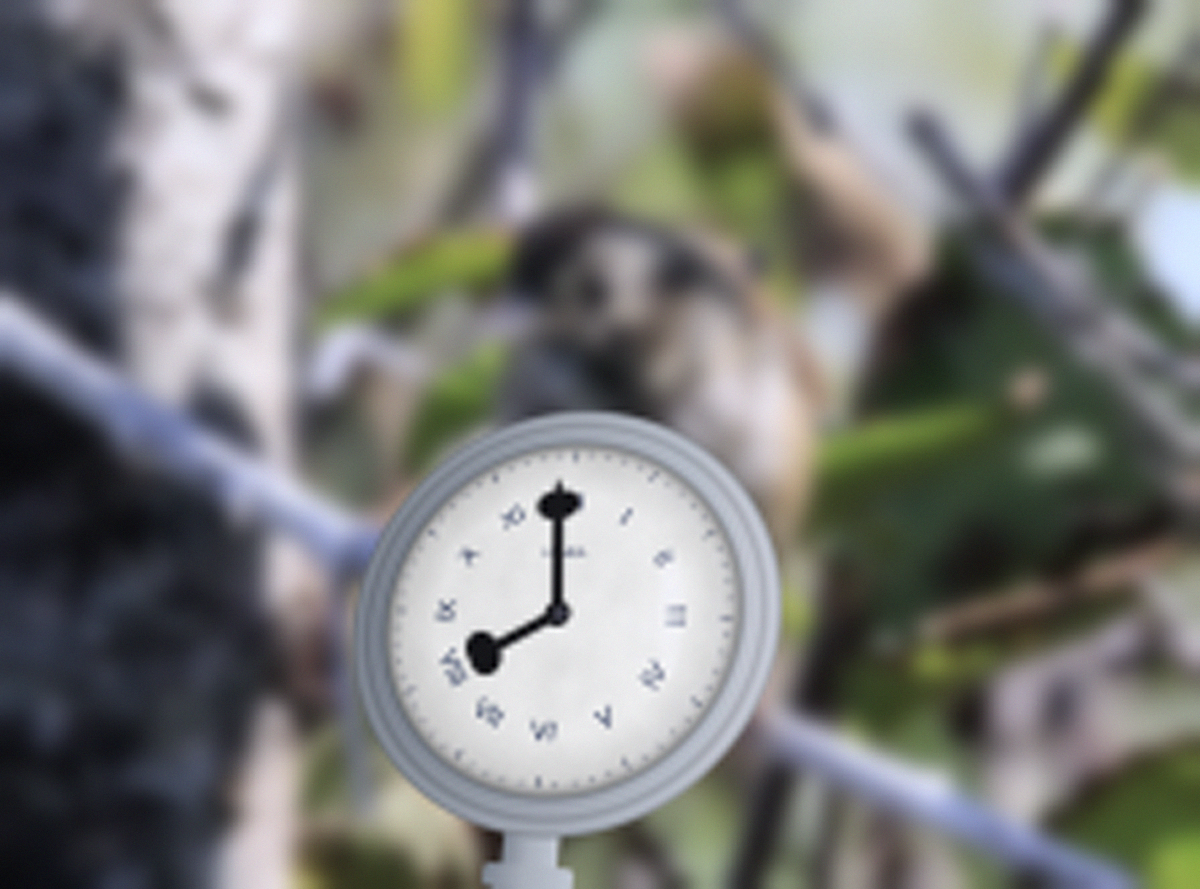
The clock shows h=7 m=59
